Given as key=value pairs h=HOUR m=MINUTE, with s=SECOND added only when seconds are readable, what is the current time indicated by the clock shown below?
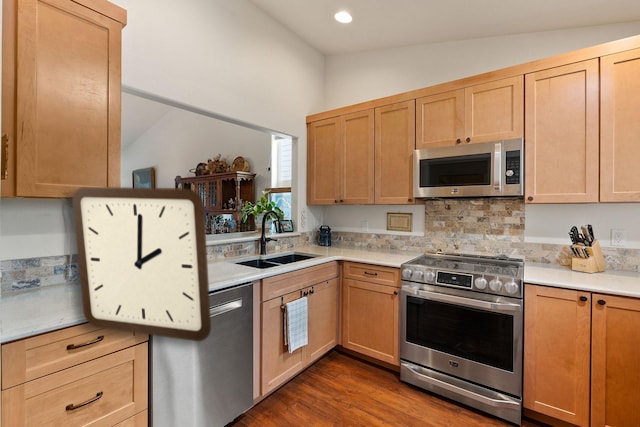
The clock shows h=2 m=1
